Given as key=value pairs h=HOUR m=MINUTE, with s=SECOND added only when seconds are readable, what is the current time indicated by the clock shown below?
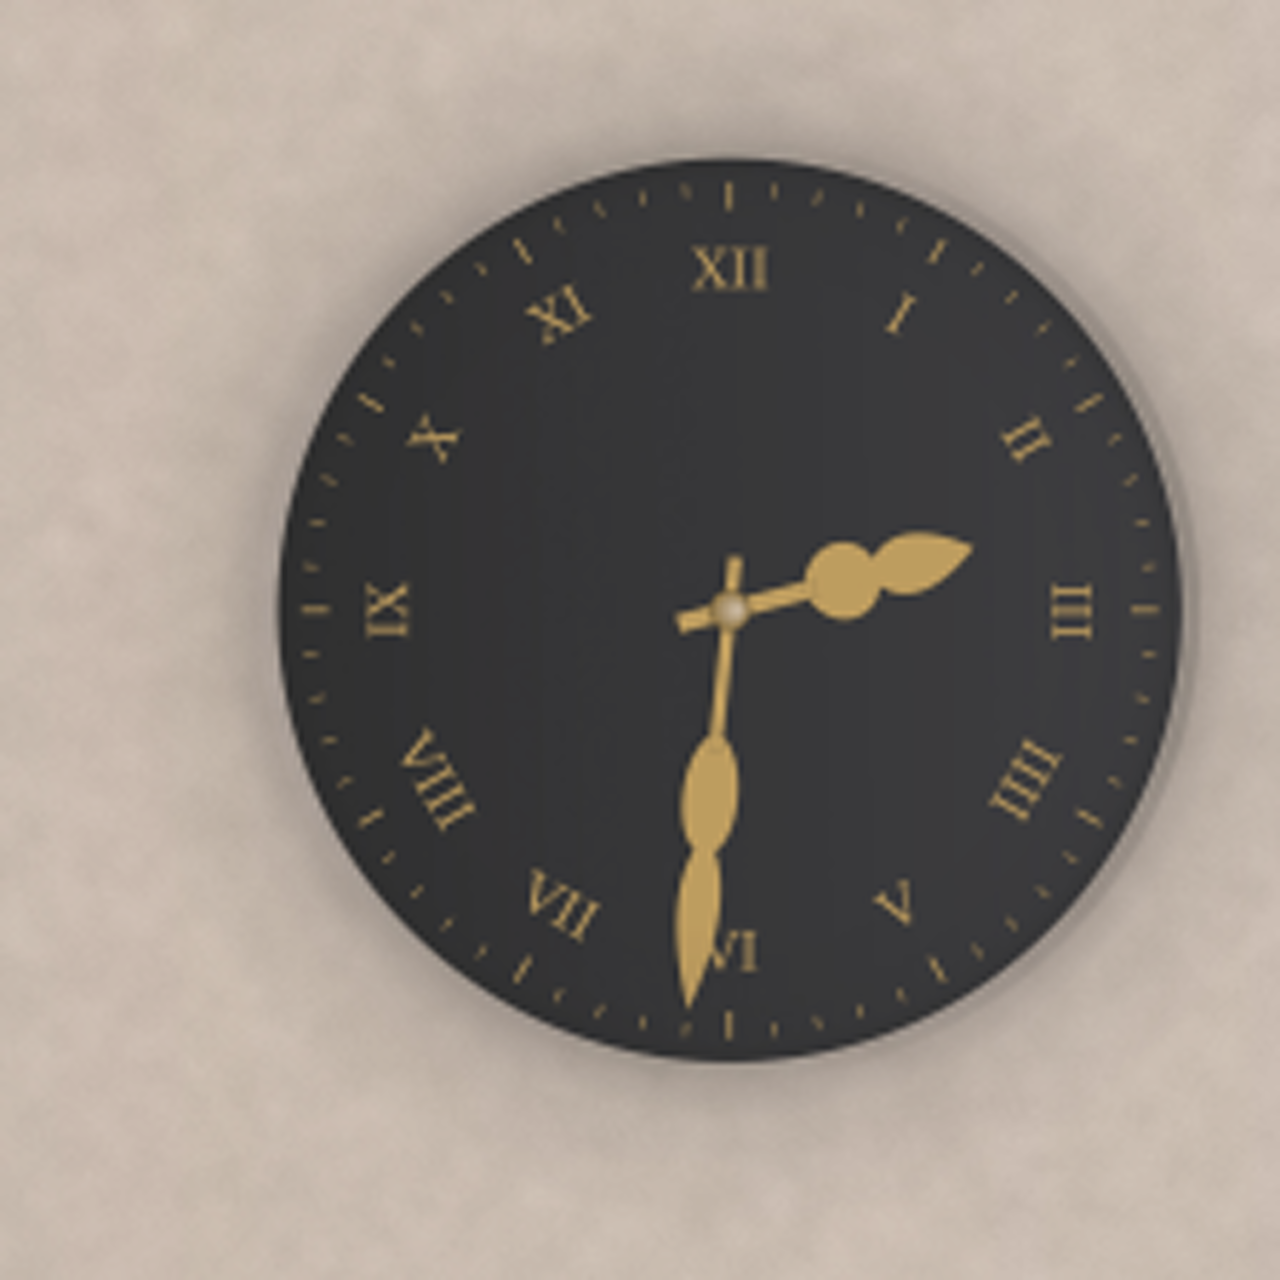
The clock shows h=2 m=31
